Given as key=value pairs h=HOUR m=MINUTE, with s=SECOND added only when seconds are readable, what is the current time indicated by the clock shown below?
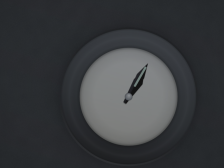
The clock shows h=1 m=5
